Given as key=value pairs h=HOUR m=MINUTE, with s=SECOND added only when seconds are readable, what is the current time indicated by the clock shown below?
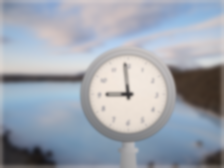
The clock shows h=8 m=59
